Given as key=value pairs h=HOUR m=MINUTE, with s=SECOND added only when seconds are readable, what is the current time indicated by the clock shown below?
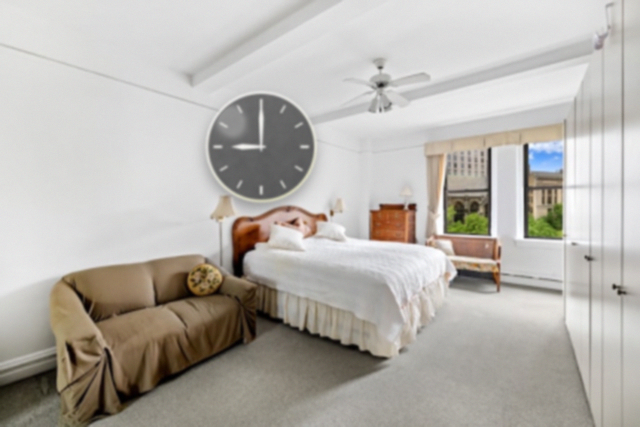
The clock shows h=9 m=0
